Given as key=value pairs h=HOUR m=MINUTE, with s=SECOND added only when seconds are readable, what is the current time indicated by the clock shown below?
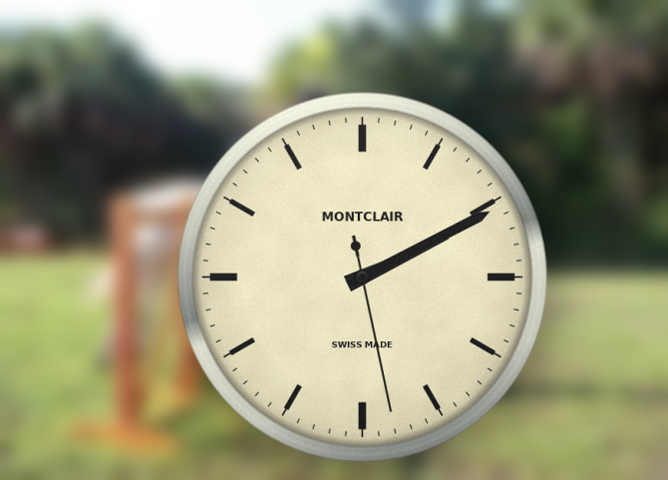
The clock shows h=2 m=10 s=28
